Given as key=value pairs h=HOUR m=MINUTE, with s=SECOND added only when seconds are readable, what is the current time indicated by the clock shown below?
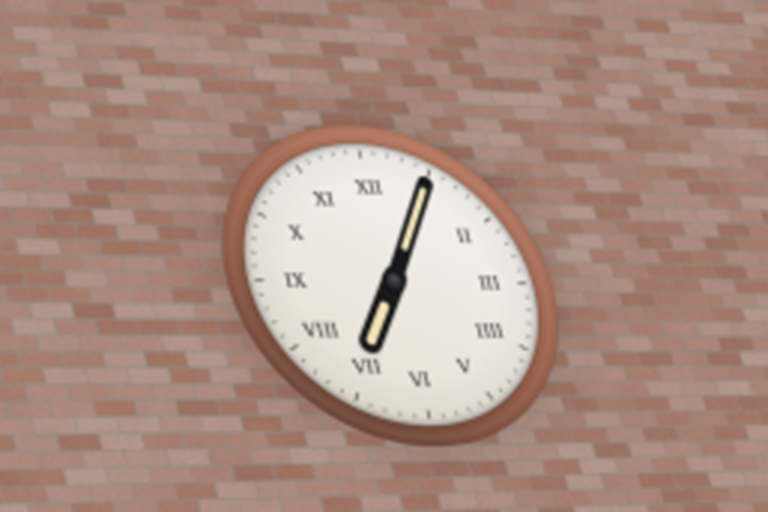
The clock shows h=7 m=5
